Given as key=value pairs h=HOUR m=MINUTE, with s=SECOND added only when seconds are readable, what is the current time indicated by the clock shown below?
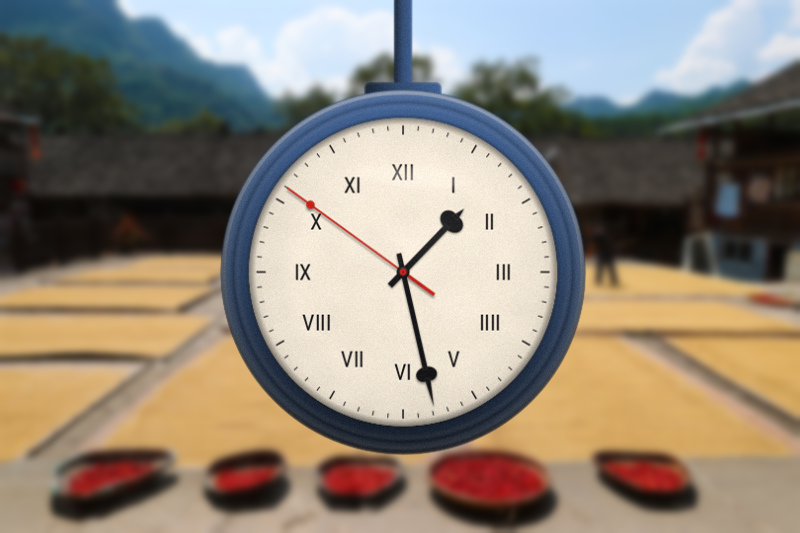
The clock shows h=1 m=27 s=51
